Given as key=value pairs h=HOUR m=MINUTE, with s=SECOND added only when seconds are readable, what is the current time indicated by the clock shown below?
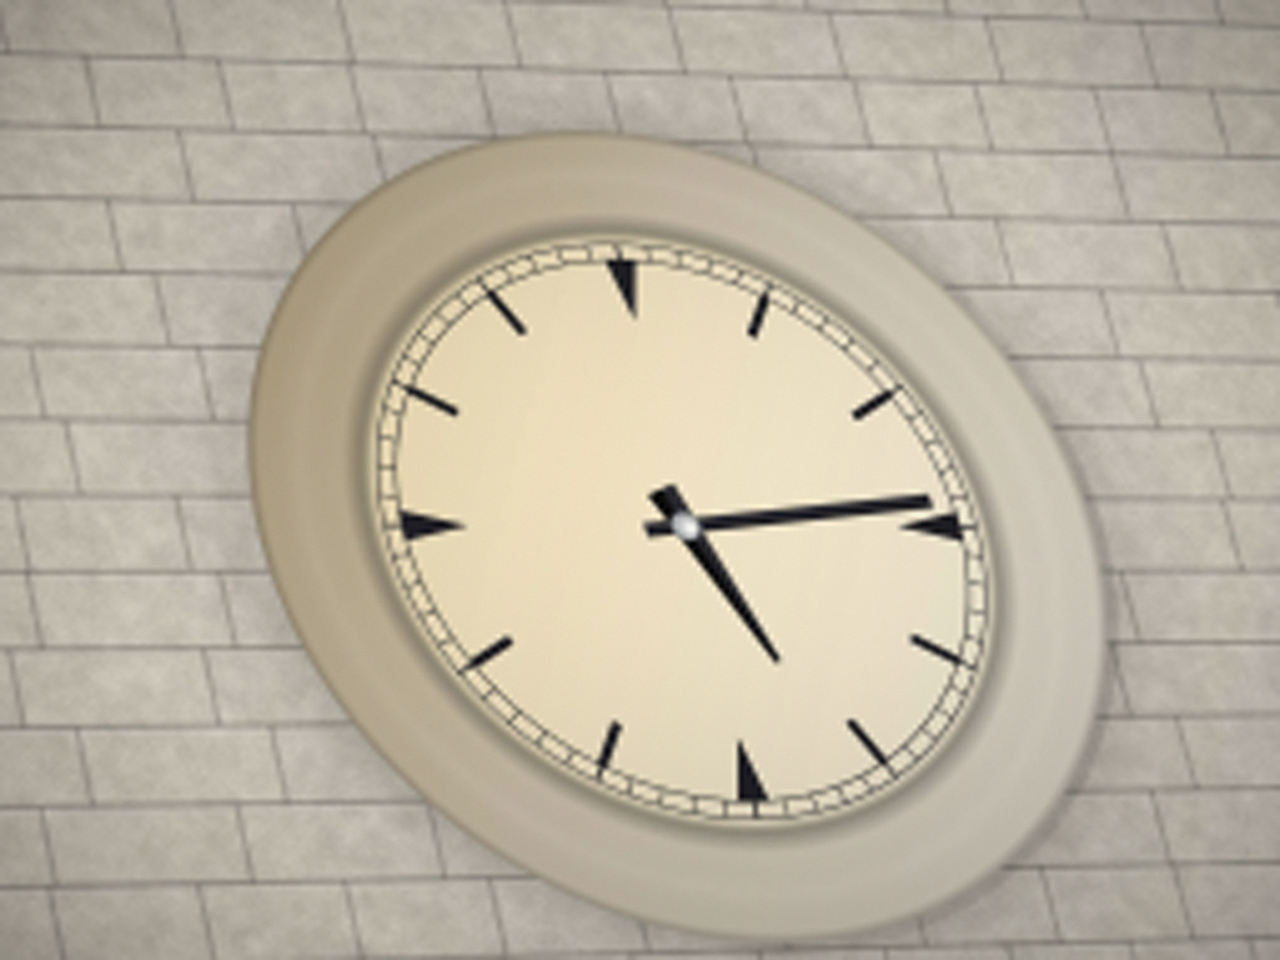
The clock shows h=5 m=14
